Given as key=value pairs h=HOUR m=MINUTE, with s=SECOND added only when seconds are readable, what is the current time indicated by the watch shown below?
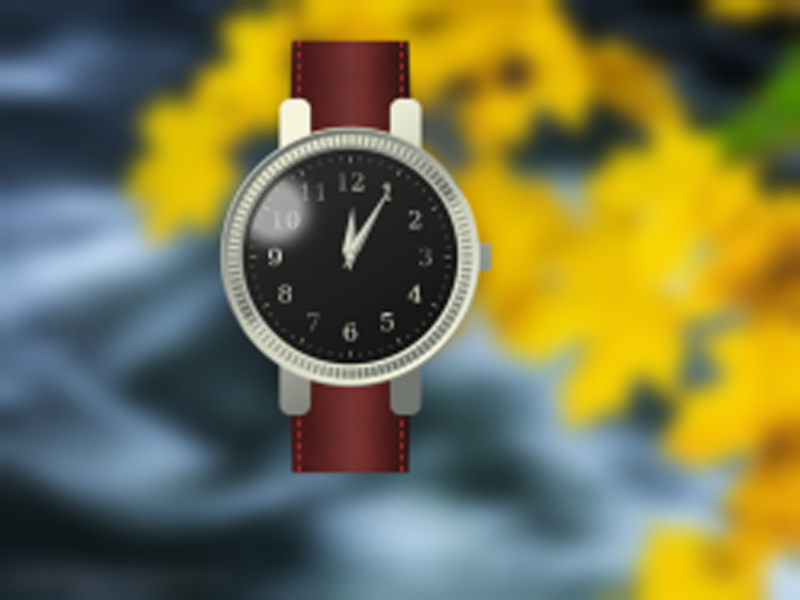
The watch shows h=12 m=5
